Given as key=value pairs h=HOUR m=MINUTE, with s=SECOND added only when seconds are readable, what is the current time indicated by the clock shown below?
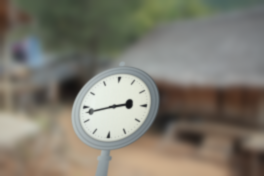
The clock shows h=2 m=43
